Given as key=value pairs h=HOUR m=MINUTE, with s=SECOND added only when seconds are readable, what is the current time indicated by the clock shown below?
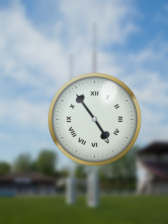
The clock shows h=4 m=54
